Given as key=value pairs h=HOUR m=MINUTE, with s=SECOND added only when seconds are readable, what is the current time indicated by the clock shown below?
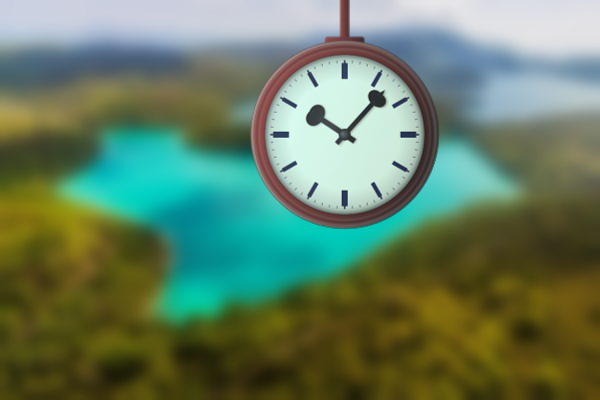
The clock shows h=10 m=7
